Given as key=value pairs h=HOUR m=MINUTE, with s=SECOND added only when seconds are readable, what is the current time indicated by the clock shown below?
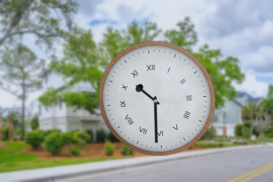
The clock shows h=10 m=31
